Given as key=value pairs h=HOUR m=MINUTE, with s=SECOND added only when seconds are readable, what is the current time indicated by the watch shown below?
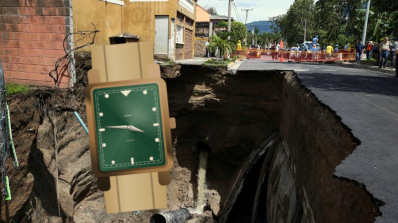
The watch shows h=3 m=46
